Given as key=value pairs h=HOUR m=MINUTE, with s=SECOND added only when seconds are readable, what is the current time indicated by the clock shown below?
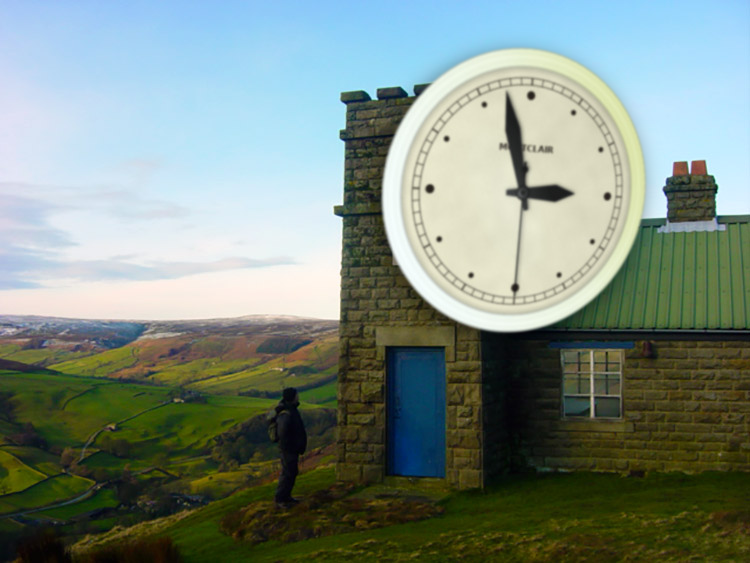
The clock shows h=2 m=57 s=30
